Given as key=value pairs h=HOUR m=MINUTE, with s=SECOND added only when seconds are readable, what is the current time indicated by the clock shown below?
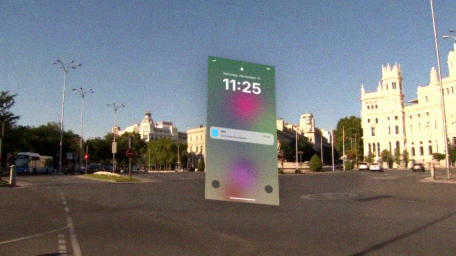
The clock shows h=11 m=25
